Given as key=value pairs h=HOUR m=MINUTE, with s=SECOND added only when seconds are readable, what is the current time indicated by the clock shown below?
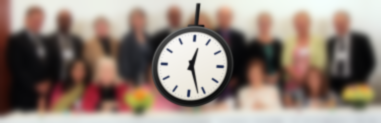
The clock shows h=12 m=27
